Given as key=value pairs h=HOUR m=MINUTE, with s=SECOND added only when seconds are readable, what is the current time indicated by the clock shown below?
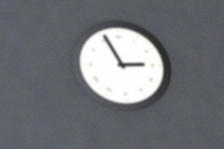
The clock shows h=2 m=56
